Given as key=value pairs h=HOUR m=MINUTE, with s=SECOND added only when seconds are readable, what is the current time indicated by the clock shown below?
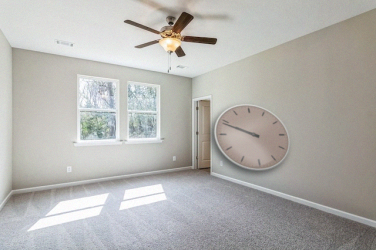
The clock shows h=9 m=49
